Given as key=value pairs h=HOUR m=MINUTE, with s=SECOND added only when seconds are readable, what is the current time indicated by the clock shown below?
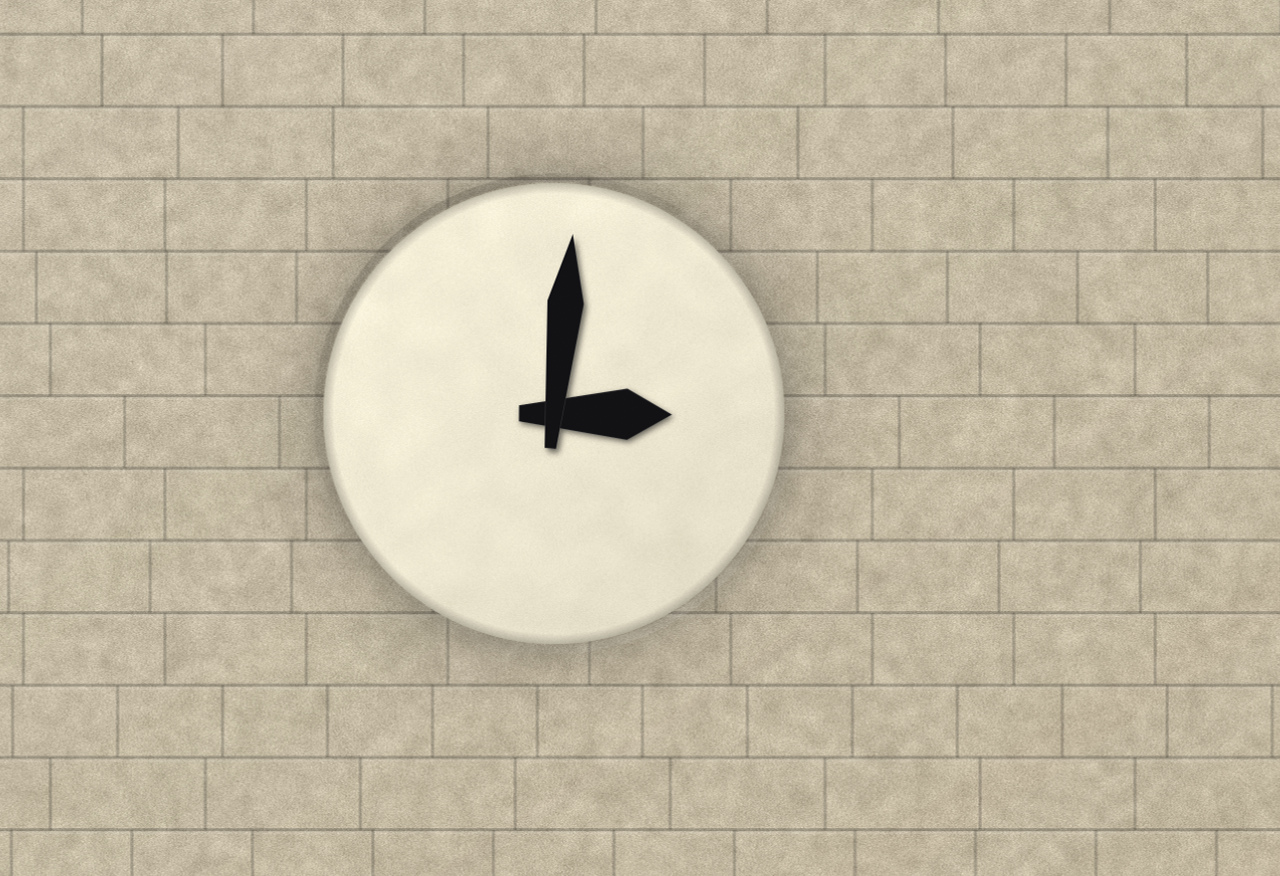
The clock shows h=3 m=1
